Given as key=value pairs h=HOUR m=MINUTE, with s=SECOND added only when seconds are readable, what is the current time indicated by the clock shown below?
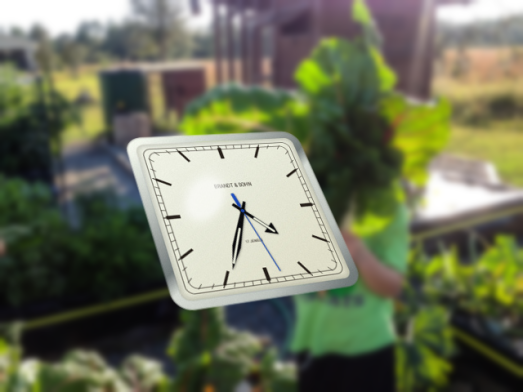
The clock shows h=4 m=34 s=28
